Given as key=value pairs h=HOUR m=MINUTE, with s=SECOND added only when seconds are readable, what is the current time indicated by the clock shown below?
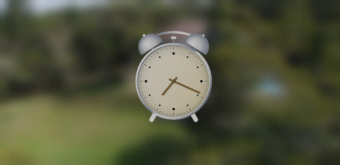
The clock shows h=7 m=19
